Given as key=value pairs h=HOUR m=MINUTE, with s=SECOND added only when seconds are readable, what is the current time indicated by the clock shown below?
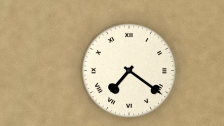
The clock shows h=7 m=21
